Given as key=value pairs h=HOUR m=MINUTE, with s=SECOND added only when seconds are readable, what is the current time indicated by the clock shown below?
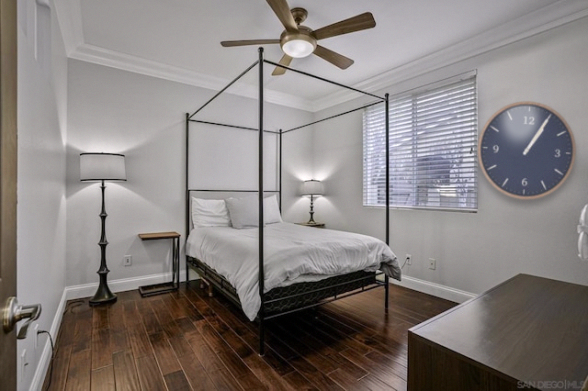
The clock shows h=1 m=5
